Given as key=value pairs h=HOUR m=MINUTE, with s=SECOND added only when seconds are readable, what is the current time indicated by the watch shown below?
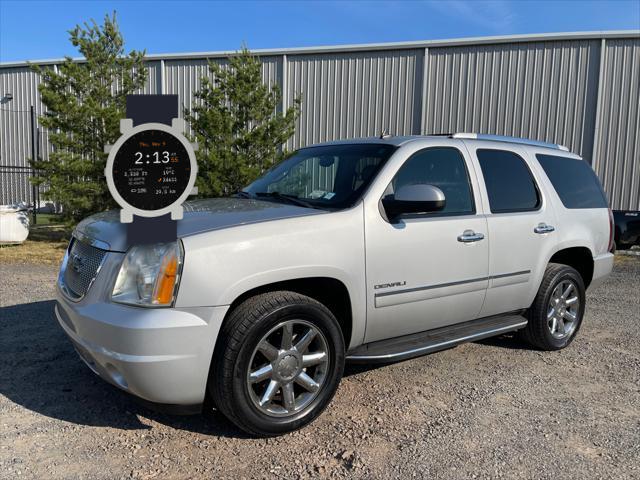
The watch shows h=2 m=13
